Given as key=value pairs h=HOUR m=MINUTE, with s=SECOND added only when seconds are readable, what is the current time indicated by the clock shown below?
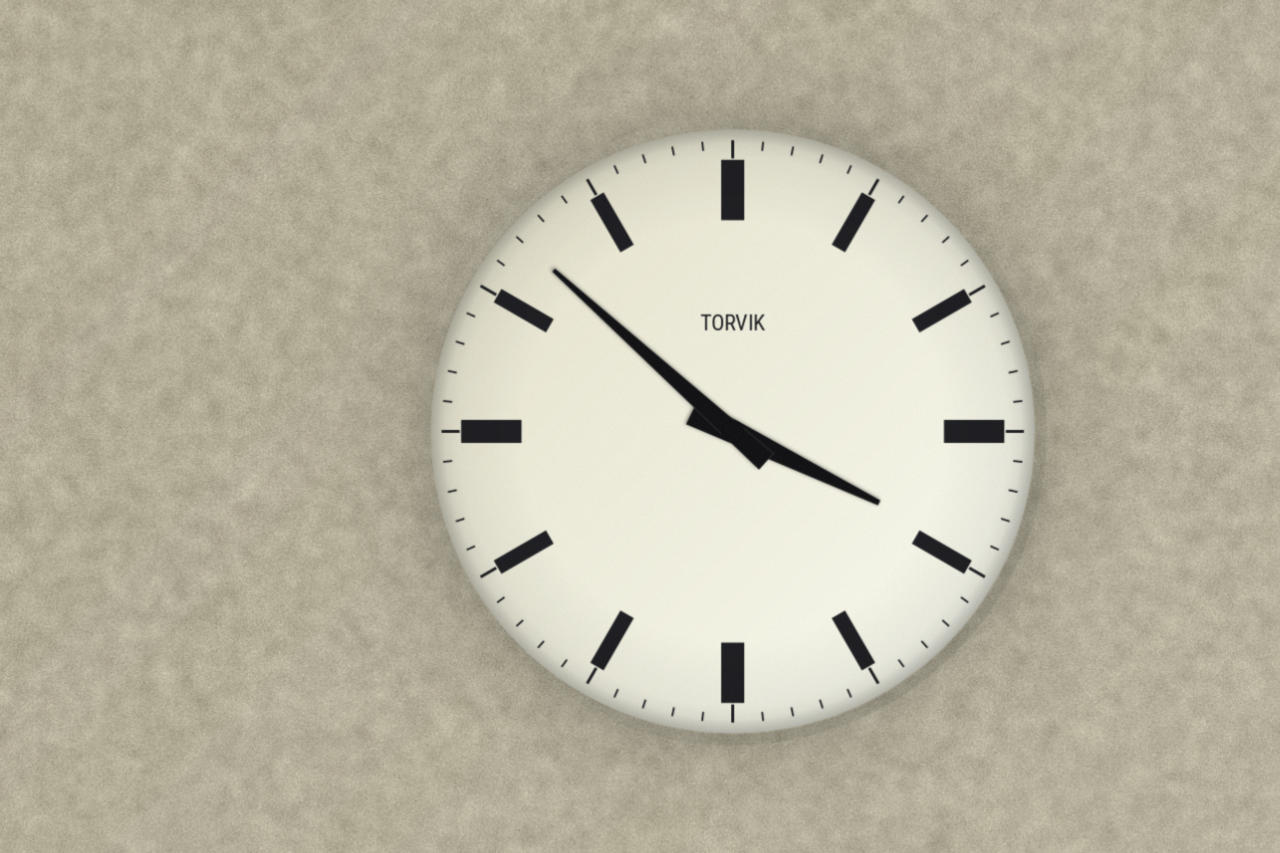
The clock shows h=3 m=52
